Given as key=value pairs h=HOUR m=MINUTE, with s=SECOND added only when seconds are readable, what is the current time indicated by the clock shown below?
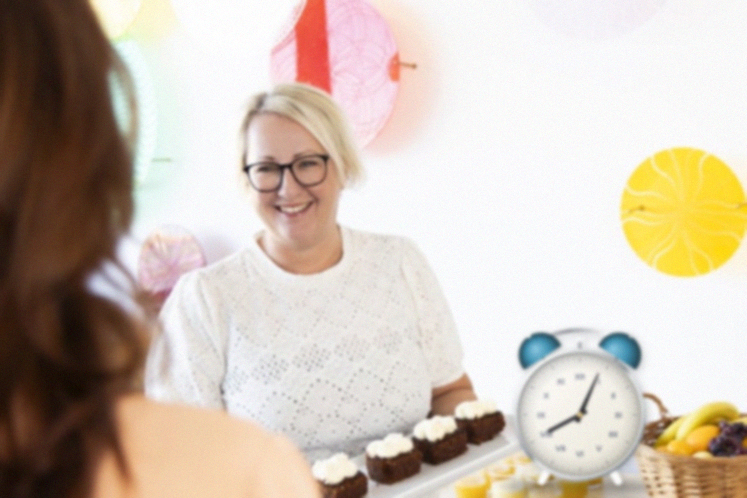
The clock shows h=8 m=4
